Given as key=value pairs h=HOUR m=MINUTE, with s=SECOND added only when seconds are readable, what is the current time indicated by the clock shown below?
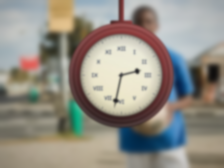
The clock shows h=2 m=32
